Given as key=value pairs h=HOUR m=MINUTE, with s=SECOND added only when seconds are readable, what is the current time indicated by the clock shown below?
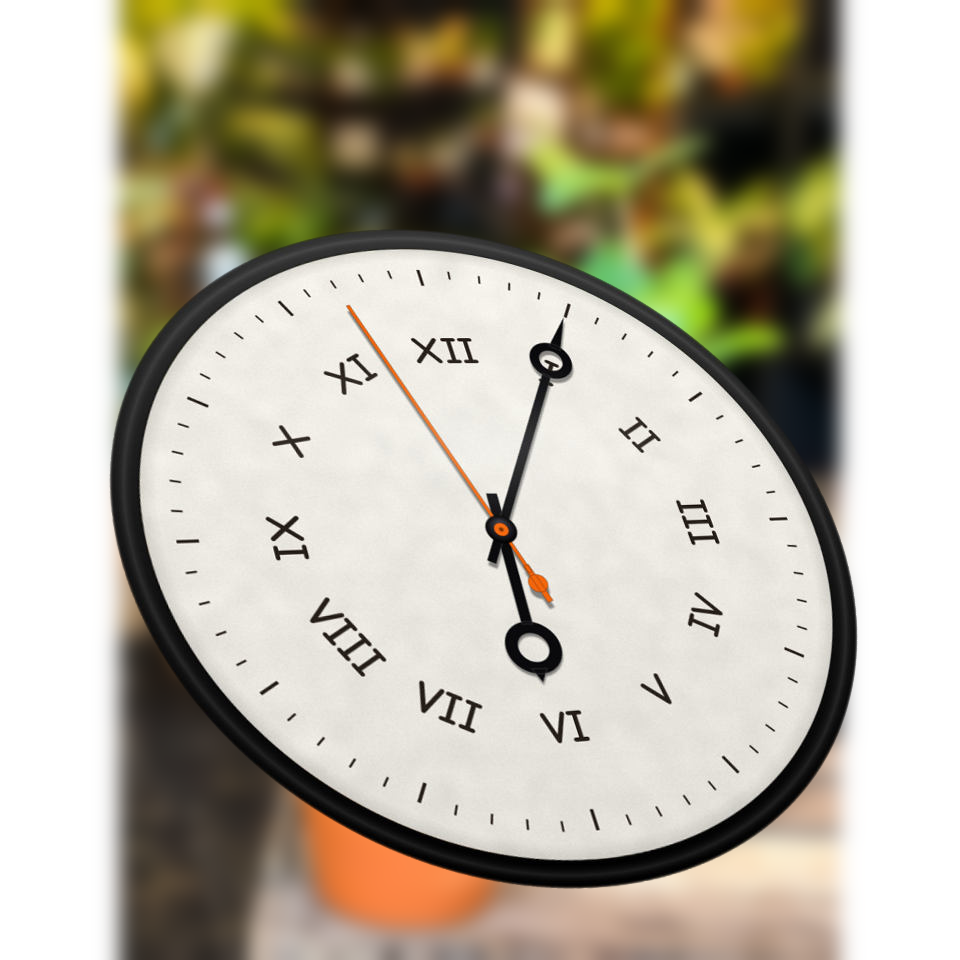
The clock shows h=6 m=4 s=57
